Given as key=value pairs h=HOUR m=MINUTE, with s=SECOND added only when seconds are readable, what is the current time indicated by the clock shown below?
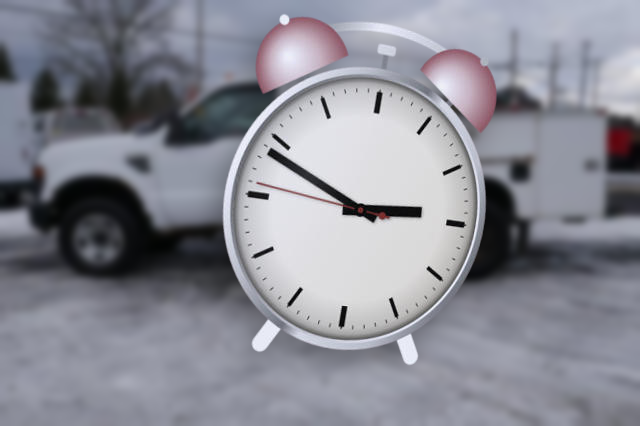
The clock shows h=2 m=48 s=46
